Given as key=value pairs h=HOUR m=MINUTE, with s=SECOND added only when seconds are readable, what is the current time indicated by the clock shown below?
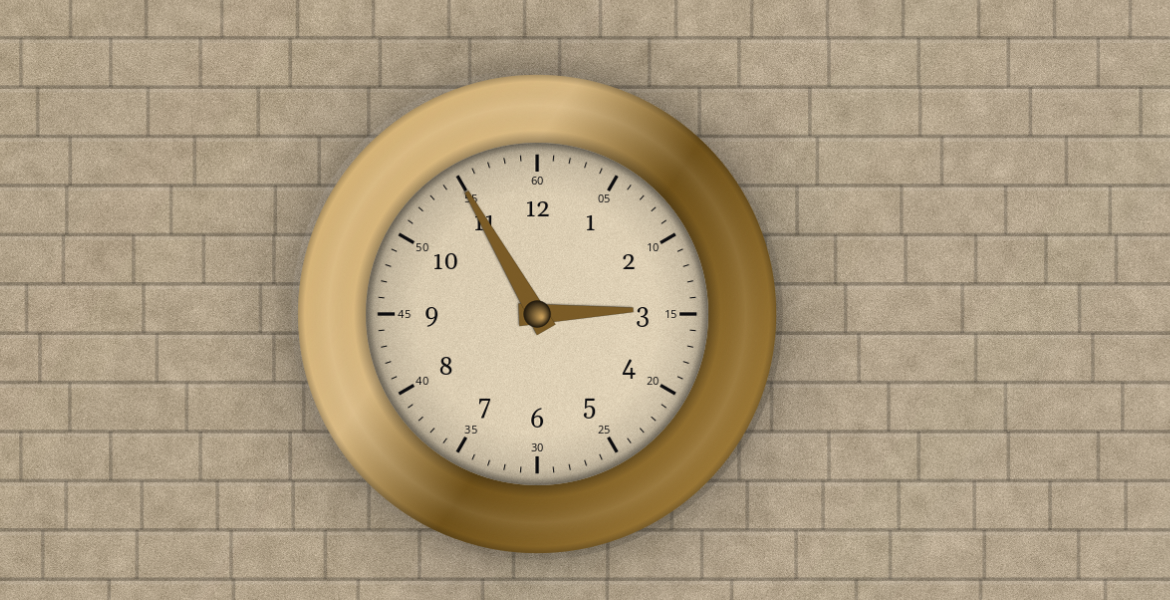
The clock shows h=2 m=55
